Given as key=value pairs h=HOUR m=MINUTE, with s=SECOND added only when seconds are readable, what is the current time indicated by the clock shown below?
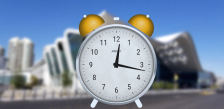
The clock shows h=12 m=17
